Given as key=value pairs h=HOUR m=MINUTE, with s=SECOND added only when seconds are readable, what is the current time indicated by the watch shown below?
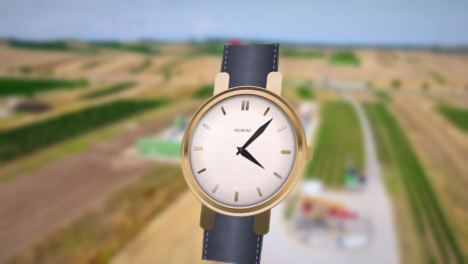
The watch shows h=4 m=7
